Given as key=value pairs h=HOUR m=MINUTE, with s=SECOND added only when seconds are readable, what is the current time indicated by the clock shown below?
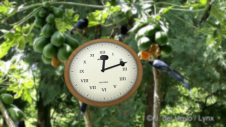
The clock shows h=12 m=12
